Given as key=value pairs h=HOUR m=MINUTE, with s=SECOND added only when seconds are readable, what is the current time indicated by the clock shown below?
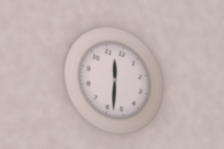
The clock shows h=11 m=28
